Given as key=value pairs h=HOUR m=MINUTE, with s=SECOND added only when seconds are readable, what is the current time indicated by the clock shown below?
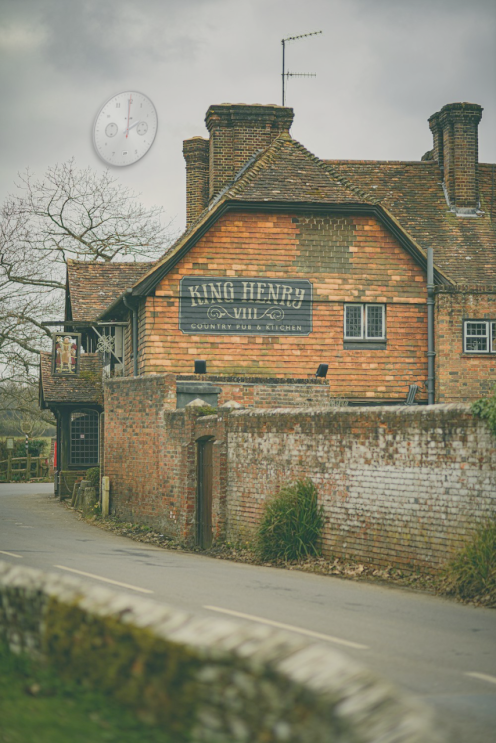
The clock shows h=1 m=59
